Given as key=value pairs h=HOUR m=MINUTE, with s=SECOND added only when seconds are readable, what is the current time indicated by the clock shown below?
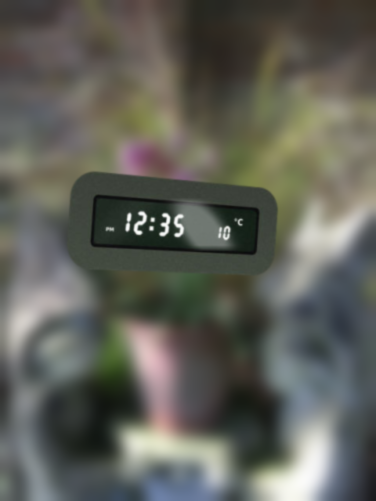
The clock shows h=12 m=35
